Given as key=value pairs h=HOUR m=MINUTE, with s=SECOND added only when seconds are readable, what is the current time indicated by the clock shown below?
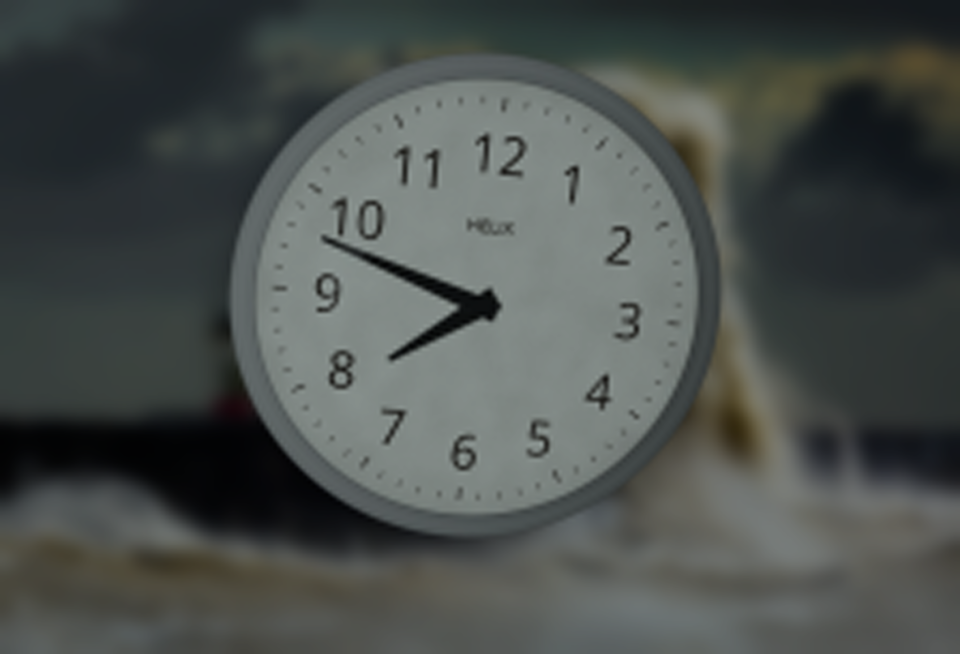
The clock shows h=7 m=48
